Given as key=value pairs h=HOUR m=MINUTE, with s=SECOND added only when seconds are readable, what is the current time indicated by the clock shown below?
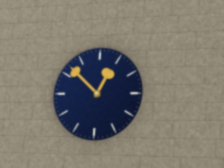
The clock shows h=12 m=52
